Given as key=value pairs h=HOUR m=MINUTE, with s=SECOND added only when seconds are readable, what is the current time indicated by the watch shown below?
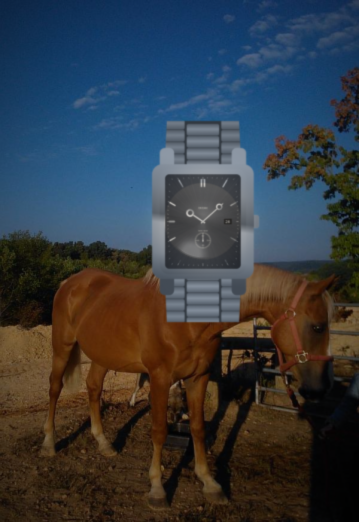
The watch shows h=10 m=8
